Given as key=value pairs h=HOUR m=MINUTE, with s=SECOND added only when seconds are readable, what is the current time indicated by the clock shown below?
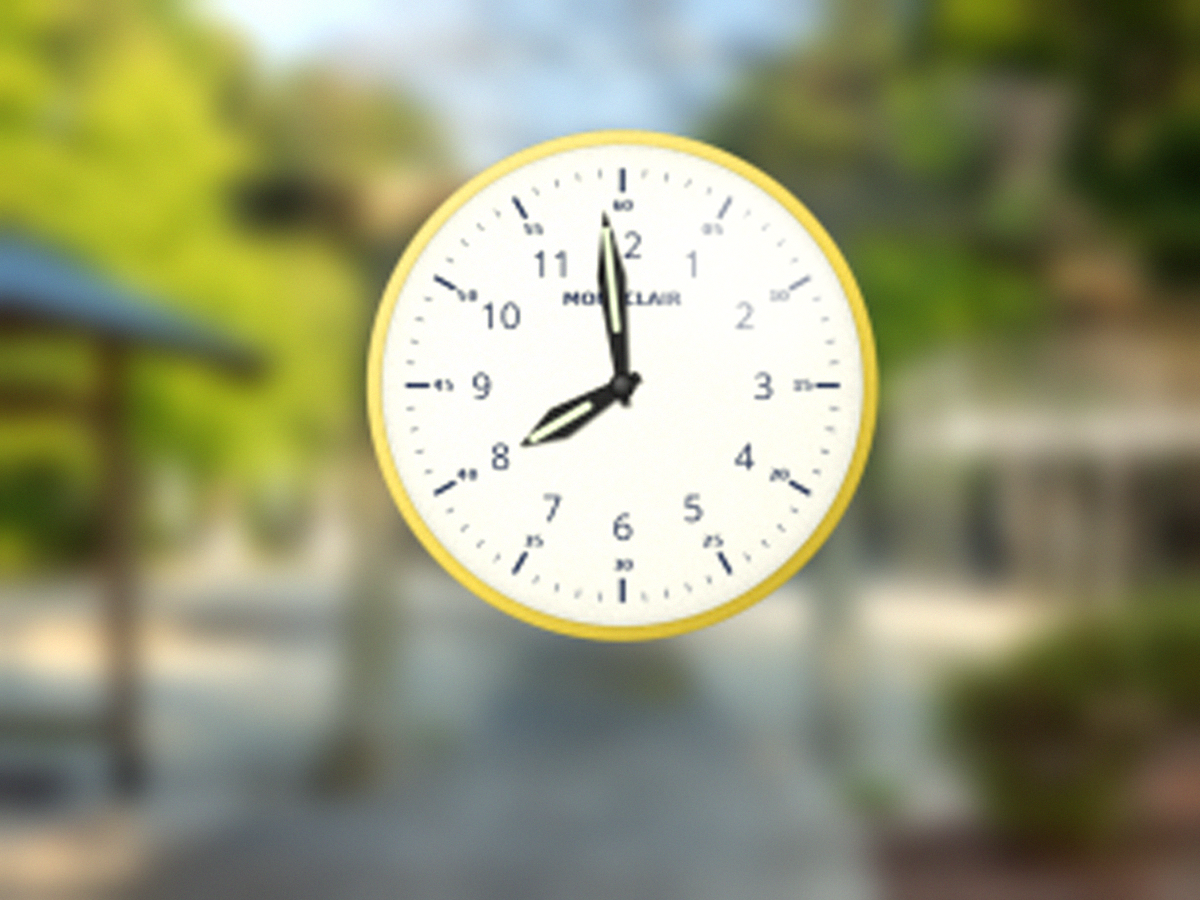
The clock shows h=7 m=59
